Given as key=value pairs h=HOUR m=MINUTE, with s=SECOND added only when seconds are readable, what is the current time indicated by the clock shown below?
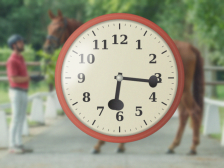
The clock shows h=6 m=16
